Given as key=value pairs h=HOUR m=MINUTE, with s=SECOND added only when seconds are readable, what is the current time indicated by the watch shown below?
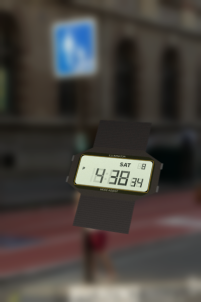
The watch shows h=4 m=38 s=34
